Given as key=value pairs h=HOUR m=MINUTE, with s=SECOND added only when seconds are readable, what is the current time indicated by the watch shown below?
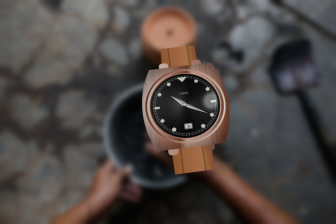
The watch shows h=10 m=20
